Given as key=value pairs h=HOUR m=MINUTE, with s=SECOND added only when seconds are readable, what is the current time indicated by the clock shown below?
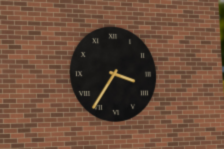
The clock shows h=3 m=36
